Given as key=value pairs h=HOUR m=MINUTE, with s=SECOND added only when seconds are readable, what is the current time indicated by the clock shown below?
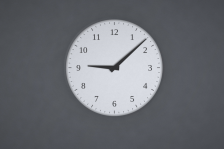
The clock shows h=9 m=8
